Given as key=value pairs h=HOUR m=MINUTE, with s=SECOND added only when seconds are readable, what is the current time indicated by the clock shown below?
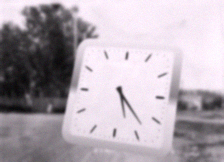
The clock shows h=5 m=23
